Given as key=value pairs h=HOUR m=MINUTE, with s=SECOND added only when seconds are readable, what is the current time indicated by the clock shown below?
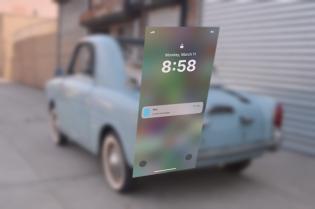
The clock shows h=8 m=58
